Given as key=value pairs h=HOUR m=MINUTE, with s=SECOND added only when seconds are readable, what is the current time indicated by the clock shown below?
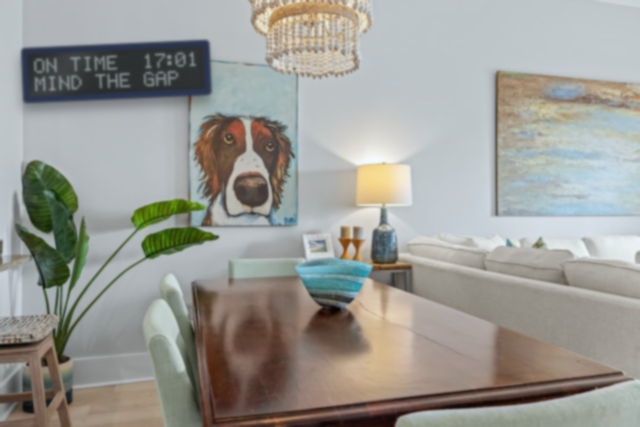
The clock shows h=17 m=1
